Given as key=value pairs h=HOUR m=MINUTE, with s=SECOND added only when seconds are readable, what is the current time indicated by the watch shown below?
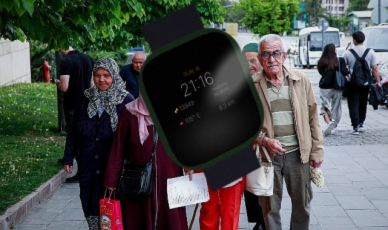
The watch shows h=21 m=16
